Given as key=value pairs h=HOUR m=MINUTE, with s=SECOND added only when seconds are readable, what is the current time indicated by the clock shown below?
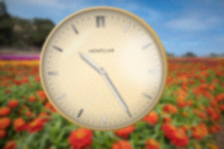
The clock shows h=10 m=25
